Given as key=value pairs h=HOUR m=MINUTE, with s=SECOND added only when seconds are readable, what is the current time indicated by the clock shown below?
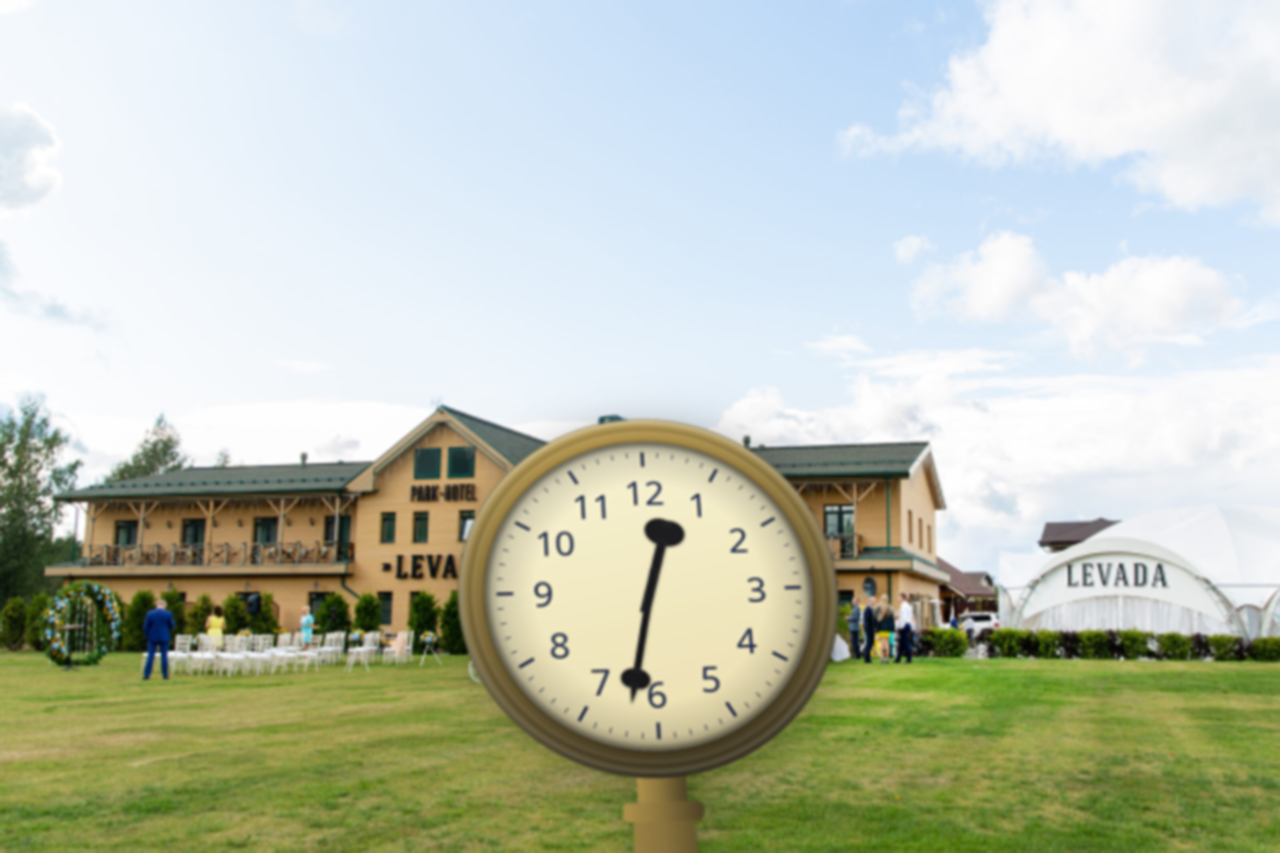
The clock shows h=12 m=32
